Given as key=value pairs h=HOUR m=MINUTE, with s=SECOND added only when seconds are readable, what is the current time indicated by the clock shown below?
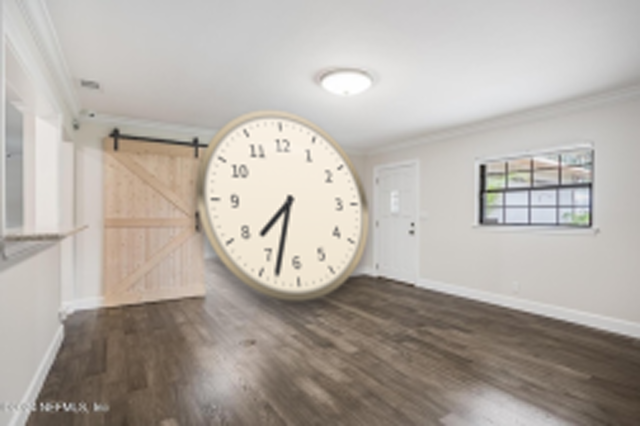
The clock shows h=7 m=33
